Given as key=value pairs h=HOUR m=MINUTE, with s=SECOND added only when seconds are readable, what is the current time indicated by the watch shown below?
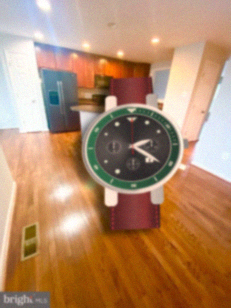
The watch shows h=2 m=21
